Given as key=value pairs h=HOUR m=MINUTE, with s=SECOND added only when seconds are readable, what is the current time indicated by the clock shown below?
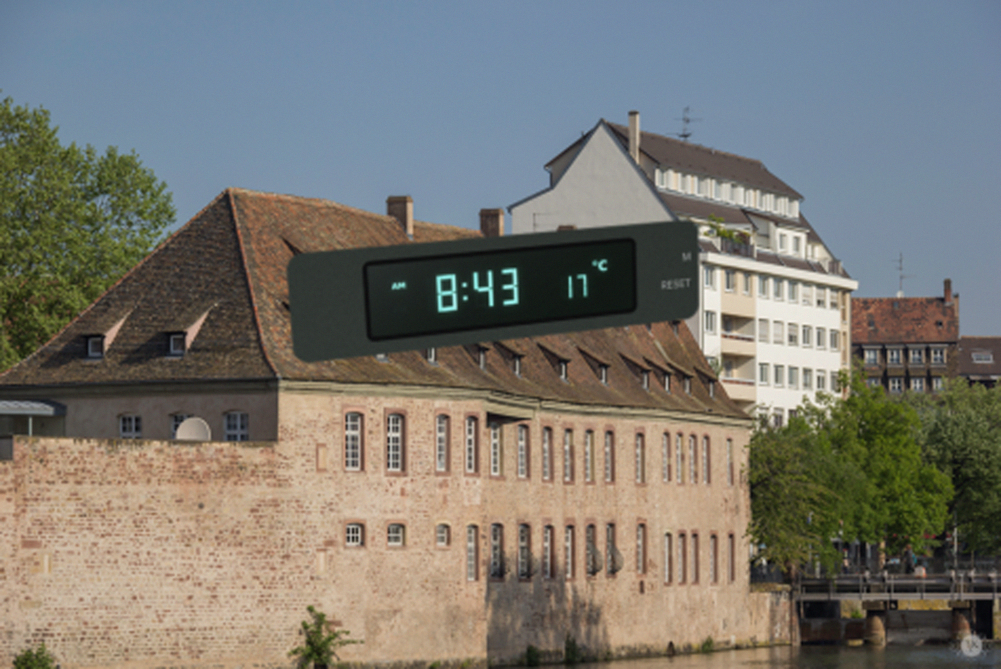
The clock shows h=8 m=43
